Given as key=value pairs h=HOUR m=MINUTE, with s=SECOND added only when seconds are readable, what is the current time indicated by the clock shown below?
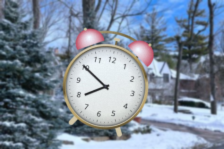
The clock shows h=7 m=50
